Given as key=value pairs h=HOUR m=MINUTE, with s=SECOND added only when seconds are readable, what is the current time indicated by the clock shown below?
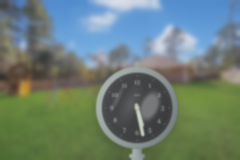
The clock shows h=5 m=28
